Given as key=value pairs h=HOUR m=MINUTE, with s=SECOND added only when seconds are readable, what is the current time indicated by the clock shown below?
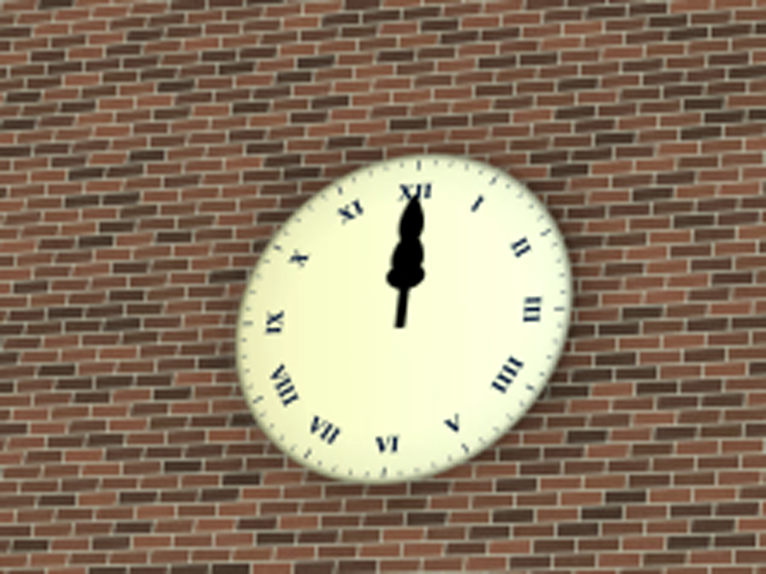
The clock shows h=12 m=0
